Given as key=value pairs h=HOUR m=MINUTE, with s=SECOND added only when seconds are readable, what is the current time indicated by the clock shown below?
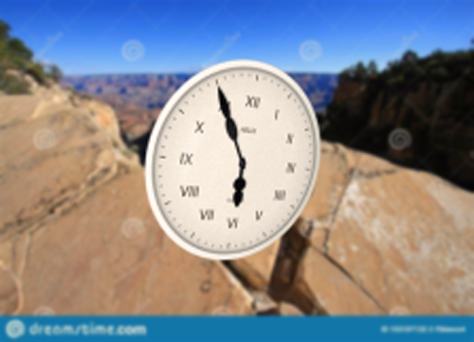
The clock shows h=5 m=55
